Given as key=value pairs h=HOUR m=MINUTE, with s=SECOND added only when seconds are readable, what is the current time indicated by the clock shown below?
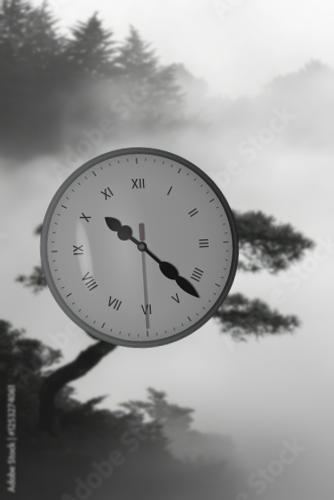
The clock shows h=10 m=22 s=30
